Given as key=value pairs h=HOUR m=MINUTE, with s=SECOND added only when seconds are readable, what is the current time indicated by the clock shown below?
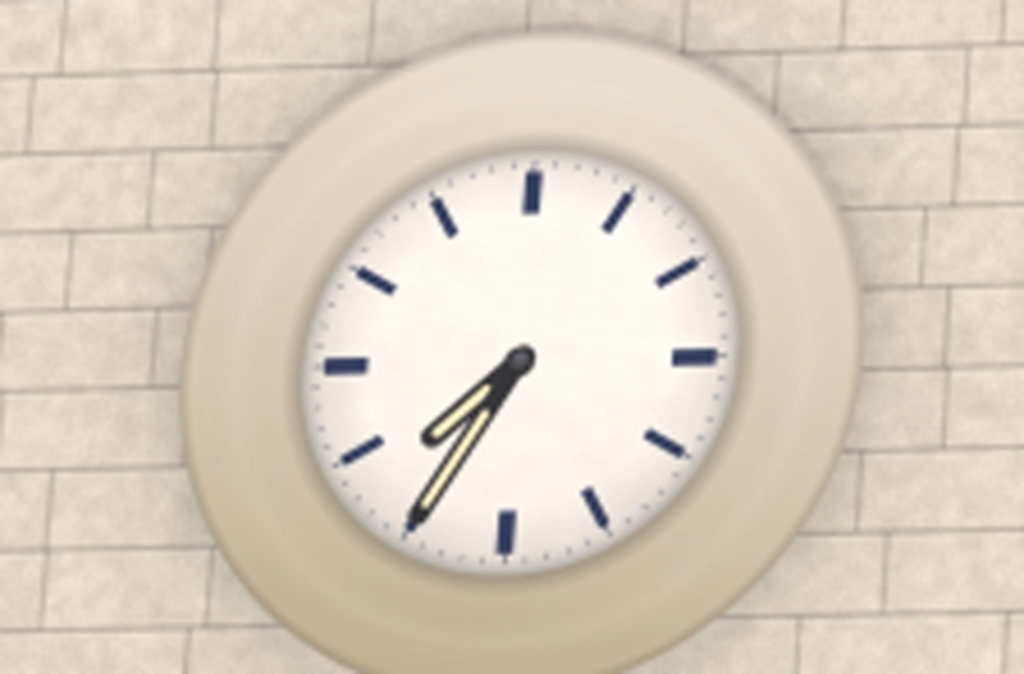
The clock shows h=7 m=35
